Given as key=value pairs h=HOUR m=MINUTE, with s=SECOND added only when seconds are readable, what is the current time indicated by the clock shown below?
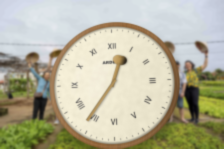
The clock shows h=12 m=36
